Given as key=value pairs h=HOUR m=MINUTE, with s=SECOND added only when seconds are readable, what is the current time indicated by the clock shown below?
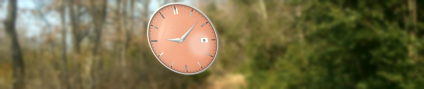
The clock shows h=9 m=8
